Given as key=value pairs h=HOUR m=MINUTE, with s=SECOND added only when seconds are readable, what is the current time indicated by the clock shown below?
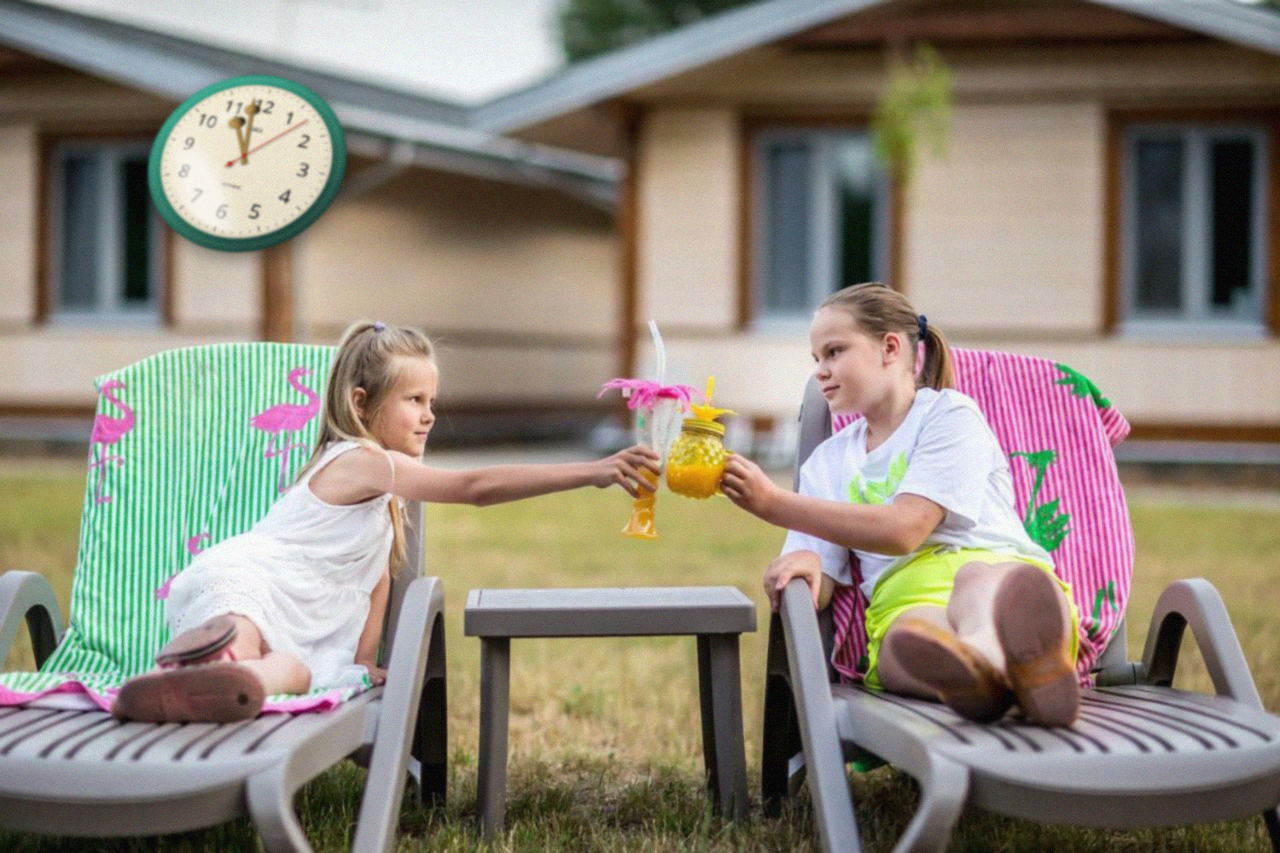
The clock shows h=10 m=58 s=7
